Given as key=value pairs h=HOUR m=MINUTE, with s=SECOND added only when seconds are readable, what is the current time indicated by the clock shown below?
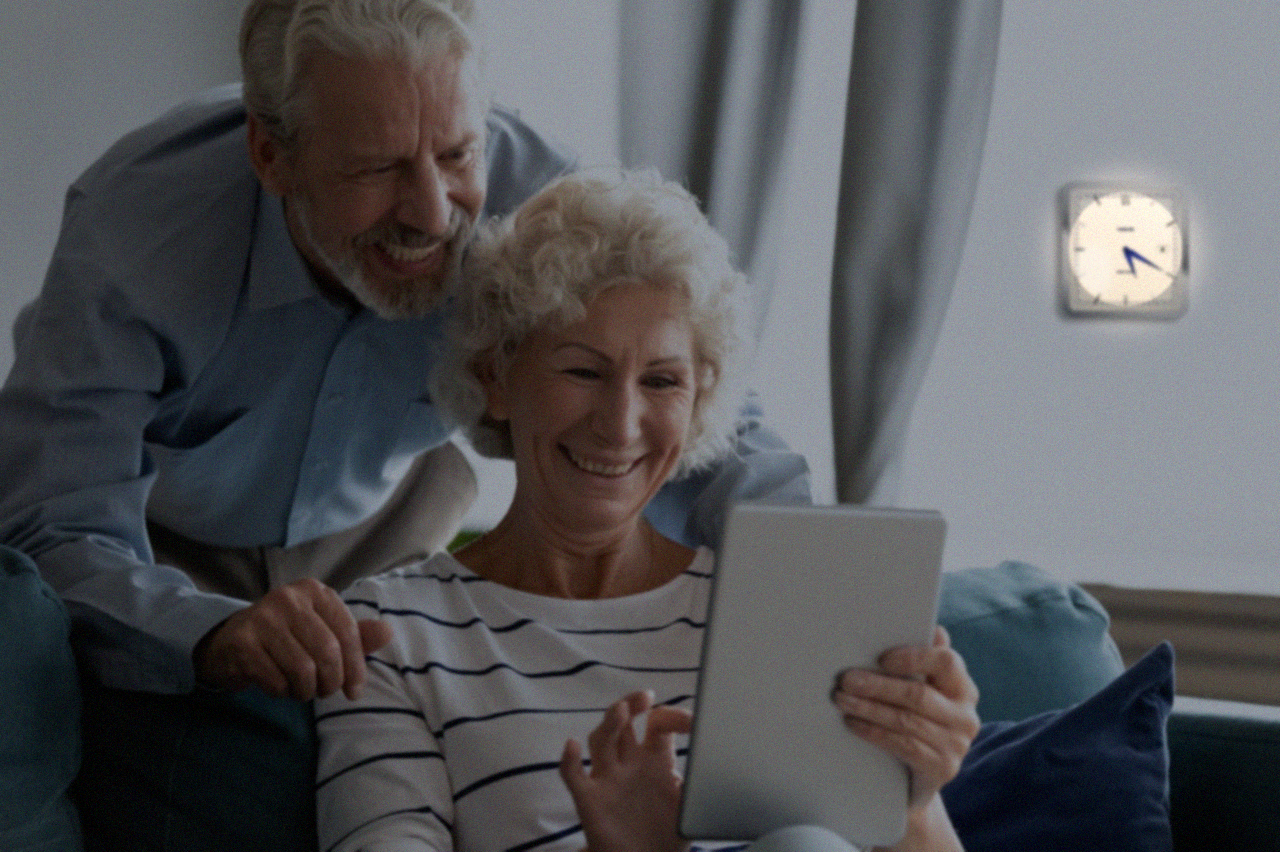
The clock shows h=5 m=20
